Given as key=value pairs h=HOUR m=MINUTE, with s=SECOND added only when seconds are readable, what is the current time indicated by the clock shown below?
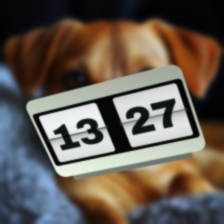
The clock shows h=13 m=27
